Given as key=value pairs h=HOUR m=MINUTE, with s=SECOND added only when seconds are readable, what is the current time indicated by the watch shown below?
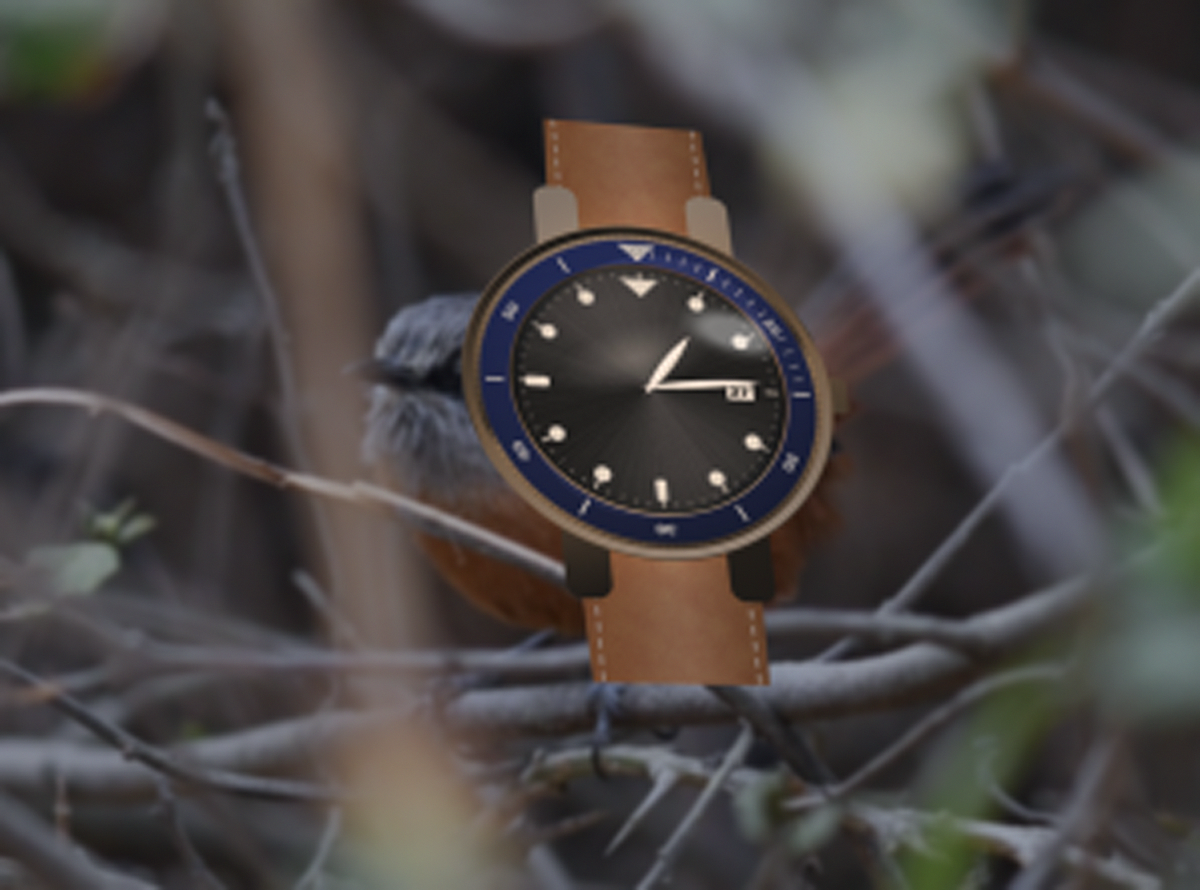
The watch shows h=1 m=14
